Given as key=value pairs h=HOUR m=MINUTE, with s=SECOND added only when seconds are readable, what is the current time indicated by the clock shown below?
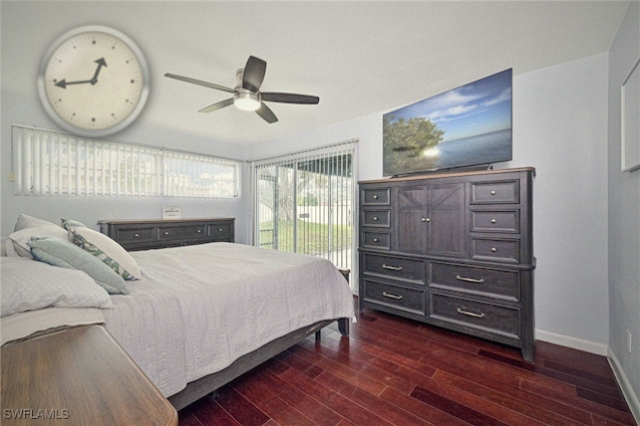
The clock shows h=12 m=44
